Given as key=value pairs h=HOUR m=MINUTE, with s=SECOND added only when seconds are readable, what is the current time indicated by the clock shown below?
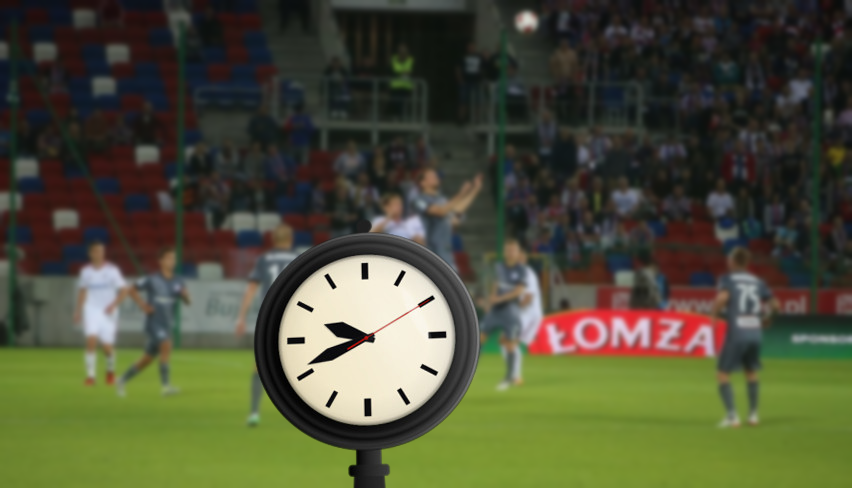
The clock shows h=9 m=41 s=10
